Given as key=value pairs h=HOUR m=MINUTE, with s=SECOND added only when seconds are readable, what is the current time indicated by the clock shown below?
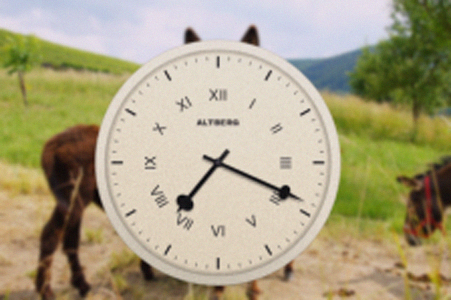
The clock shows h=7 m=19
